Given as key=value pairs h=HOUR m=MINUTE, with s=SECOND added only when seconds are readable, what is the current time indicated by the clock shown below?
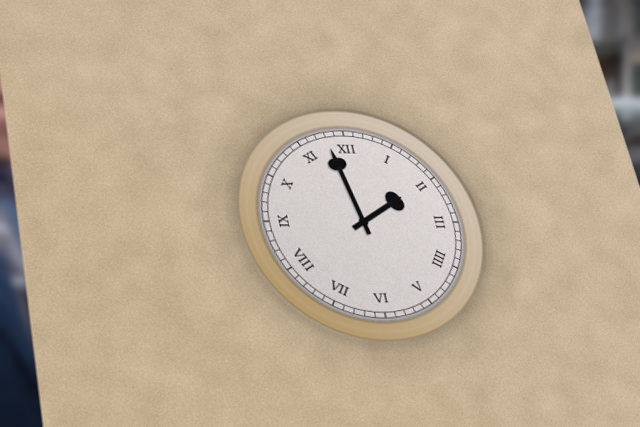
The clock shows h=1 m=58
